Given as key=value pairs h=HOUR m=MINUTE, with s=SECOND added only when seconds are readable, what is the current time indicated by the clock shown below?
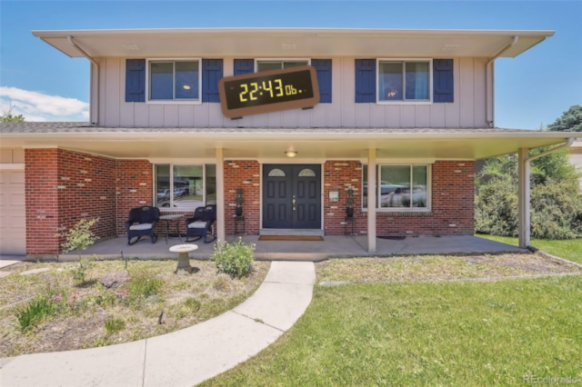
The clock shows h=22 m=43 s=6
